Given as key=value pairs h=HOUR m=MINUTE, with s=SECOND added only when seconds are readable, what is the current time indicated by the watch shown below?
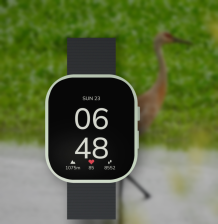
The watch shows h=6 m=48
